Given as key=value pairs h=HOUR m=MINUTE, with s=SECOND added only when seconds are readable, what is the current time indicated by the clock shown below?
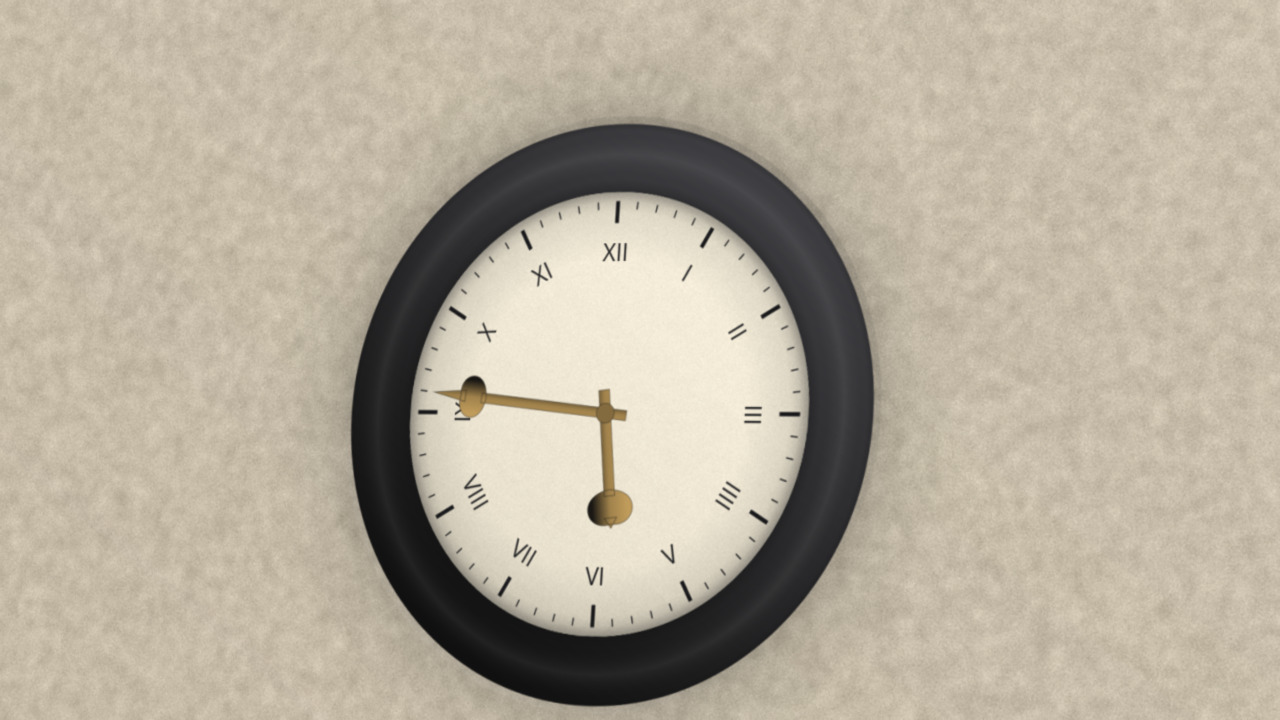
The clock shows h=5 m=46
